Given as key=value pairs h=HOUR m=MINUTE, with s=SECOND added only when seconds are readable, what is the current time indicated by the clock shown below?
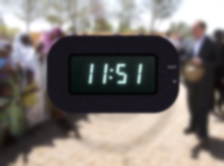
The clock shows h=11 m=51
